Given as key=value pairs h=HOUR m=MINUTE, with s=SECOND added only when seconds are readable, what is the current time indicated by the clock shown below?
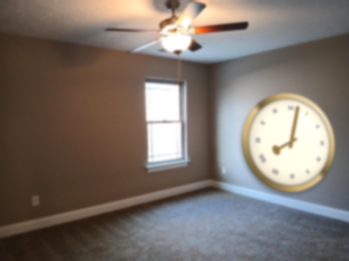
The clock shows h=8 m=2
